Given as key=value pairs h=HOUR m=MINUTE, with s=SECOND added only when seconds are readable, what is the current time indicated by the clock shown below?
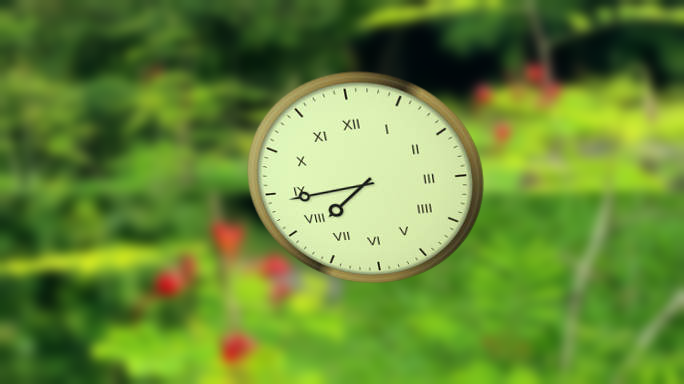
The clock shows h=7 m=44
